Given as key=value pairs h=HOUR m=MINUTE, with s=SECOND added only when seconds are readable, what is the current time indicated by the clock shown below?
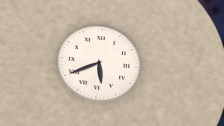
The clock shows h=5 m=40
